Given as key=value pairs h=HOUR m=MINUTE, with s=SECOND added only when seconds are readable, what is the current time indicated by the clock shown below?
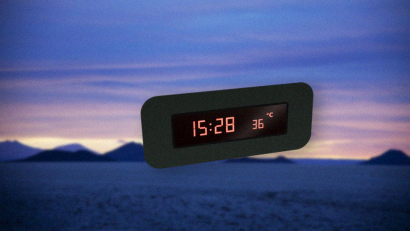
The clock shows h=15 m=28
